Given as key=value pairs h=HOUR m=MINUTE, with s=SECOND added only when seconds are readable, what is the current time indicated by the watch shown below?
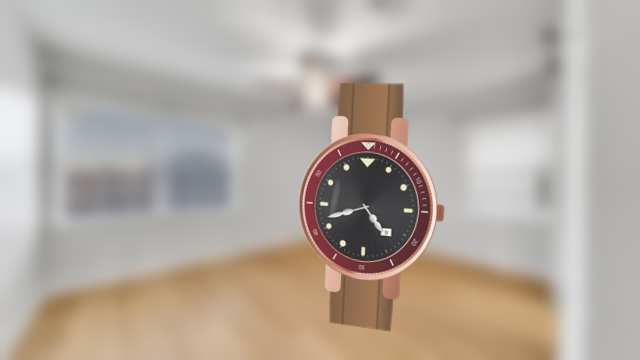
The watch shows h=4 m=42
